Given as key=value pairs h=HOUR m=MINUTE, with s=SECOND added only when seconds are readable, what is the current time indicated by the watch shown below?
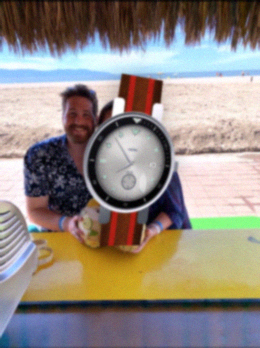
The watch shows h=7 m=53
